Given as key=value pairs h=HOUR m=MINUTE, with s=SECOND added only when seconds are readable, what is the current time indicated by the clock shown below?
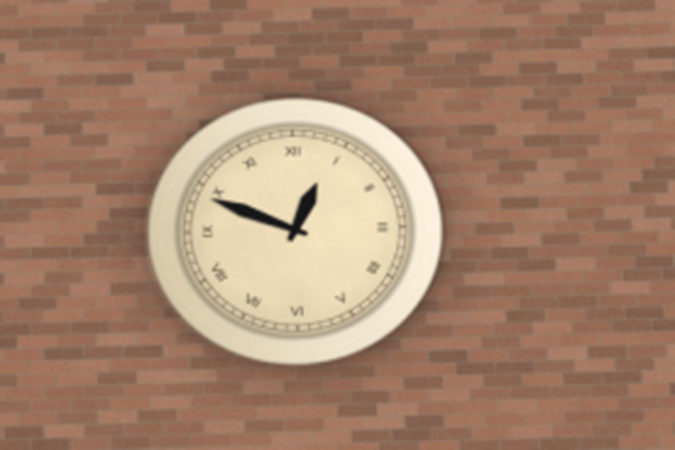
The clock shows h=12 m=49
